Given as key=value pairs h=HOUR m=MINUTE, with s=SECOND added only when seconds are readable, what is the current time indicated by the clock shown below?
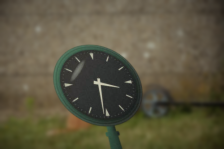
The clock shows h=3 m=31
